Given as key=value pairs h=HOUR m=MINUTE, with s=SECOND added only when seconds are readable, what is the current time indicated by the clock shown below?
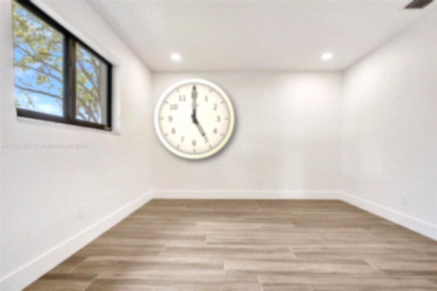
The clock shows h=5 m=0
